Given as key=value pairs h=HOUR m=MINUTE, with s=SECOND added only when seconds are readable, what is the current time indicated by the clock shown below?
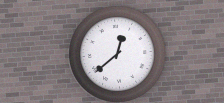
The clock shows h=12 m=39
